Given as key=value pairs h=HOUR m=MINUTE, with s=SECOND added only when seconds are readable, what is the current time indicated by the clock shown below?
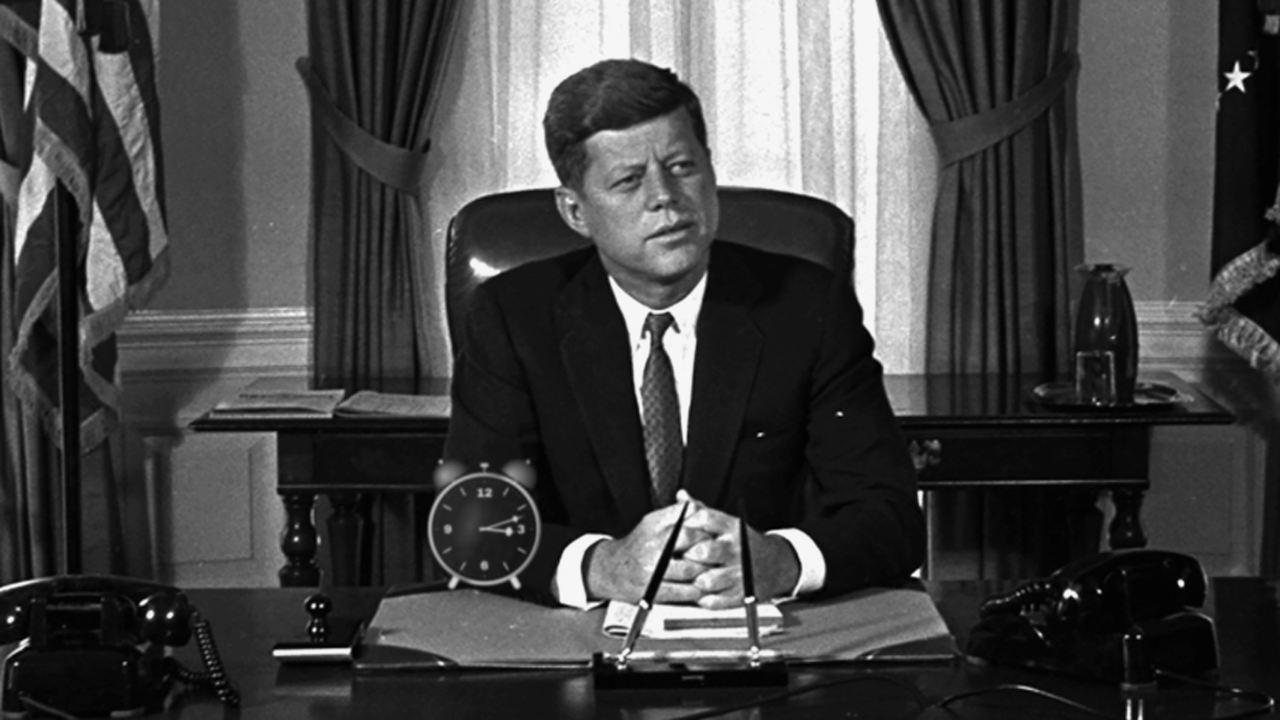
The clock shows h=3 m=12
